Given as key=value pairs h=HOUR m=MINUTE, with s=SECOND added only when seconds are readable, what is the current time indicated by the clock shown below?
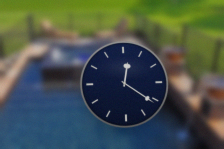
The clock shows h=12 m=21
